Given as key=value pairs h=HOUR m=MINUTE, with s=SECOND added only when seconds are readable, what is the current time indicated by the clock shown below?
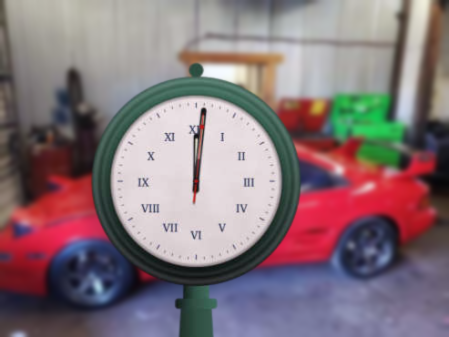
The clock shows h=12 m=1 s=1
